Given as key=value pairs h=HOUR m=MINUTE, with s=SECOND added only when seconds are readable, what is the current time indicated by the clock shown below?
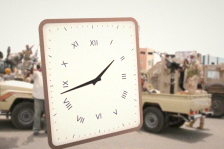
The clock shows h=1 m=43
